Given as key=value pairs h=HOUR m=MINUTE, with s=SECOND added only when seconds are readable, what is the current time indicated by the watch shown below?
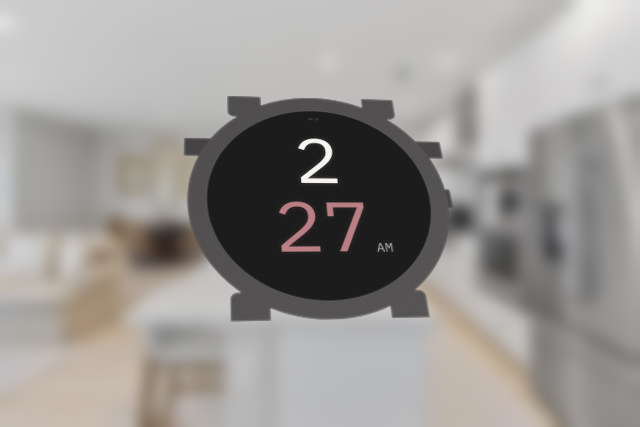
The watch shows h=2 m=27
